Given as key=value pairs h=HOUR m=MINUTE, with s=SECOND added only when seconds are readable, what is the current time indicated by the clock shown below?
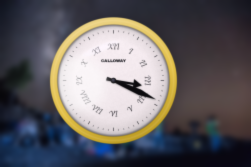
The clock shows h=3 m=19
